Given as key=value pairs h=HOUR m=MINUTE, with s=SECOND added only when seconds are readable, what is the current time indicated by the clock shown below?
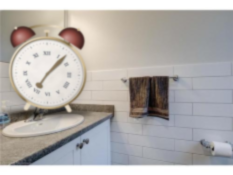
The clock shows h=7 m=7
